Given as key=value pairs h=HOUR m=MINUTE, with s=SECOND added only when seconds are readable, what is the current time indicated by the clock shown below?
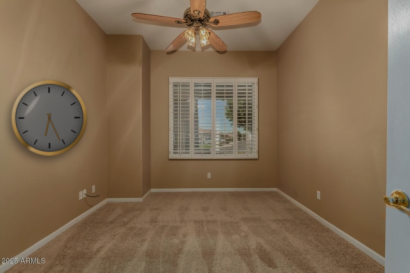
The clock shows h=6 m=26
